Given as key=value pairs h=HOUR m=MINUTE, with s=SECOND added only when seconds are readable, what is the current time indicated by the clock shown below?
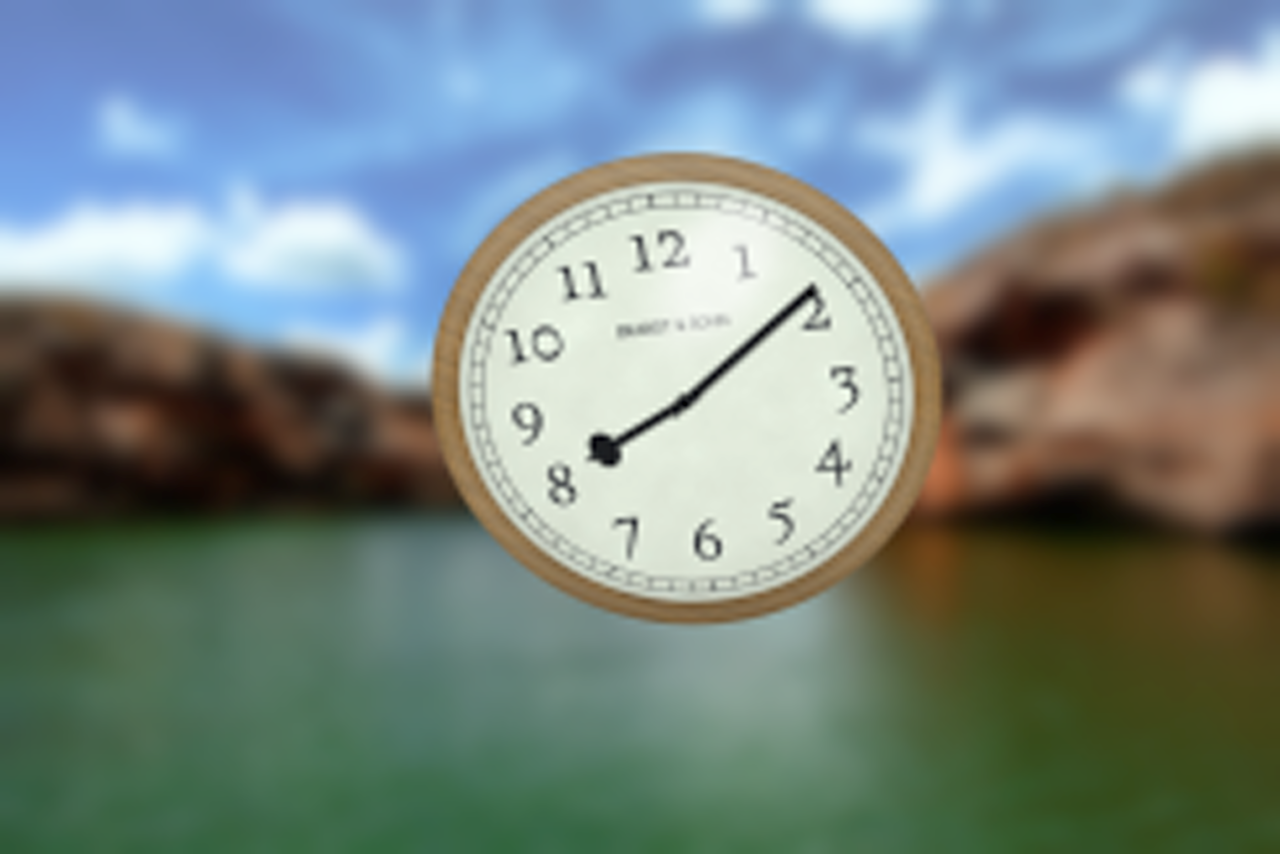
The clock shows h=8 m=9
